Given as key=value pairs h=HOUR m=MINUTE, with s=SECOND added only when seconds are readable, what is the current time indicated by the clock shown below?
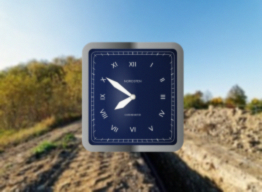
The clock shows h=7 m=51
